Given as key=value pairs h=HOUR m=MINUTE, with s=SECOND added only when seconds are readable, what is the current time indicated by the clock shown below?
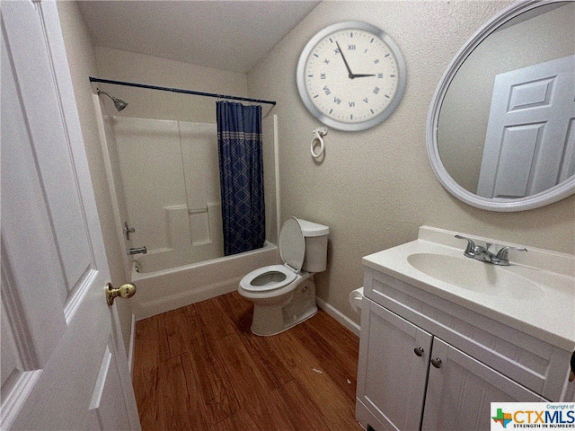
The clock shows h=2 m=56
